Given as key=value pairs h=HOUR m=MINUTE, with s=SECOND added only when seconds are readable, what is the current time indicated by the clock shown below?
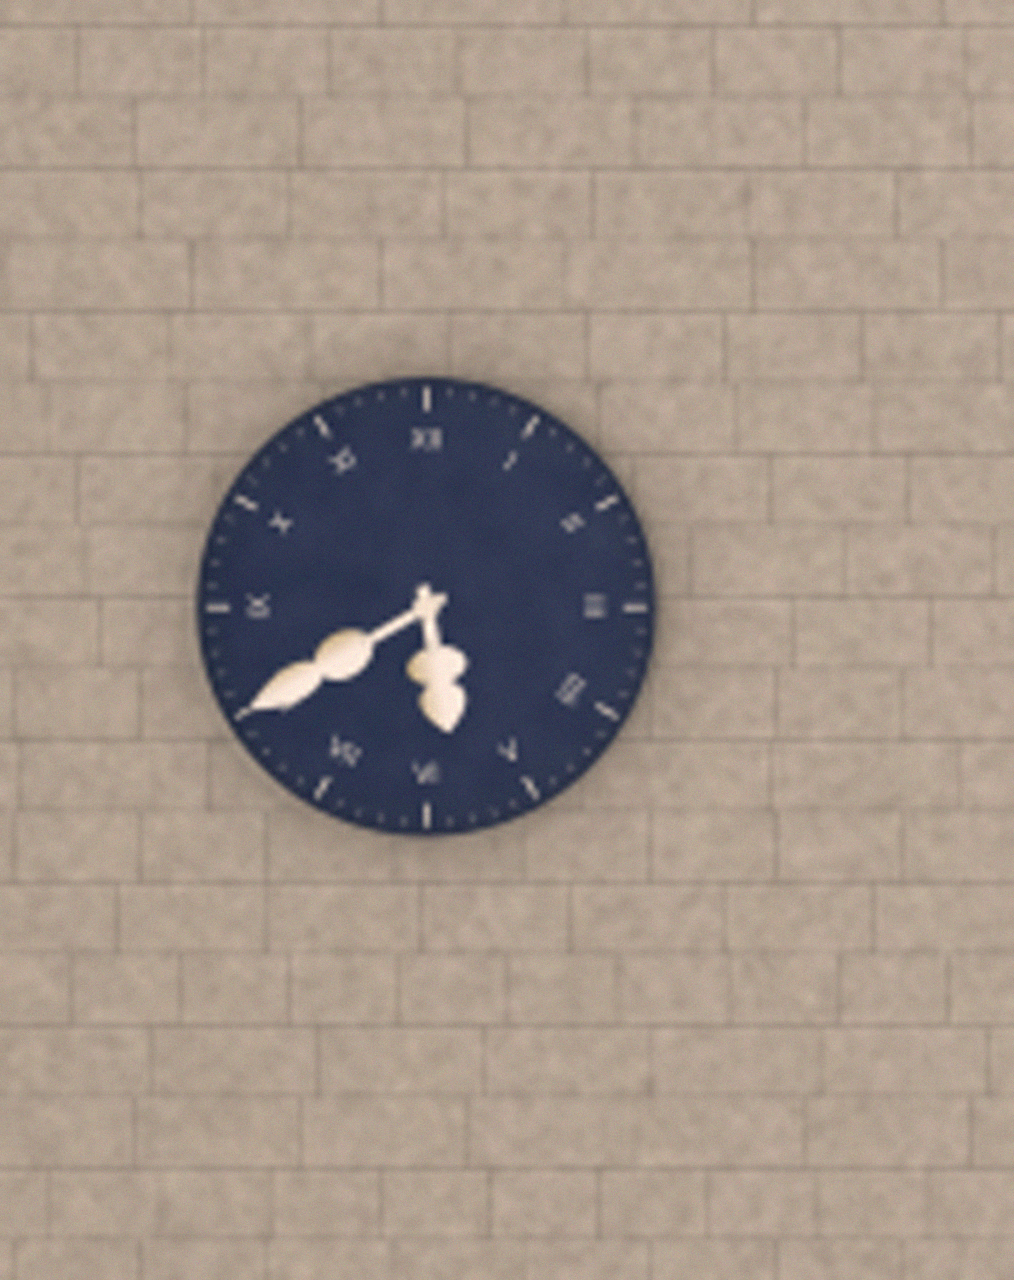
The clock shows h=5 m=40
